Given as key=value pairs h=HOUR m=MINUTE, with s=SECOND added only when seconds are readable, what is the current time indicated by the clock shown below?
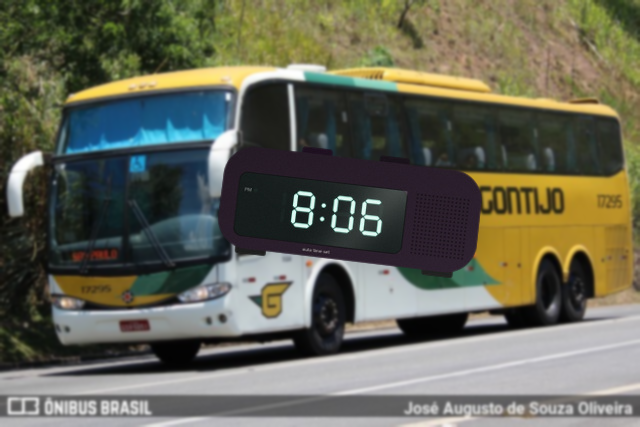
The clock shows h=8 m=6
